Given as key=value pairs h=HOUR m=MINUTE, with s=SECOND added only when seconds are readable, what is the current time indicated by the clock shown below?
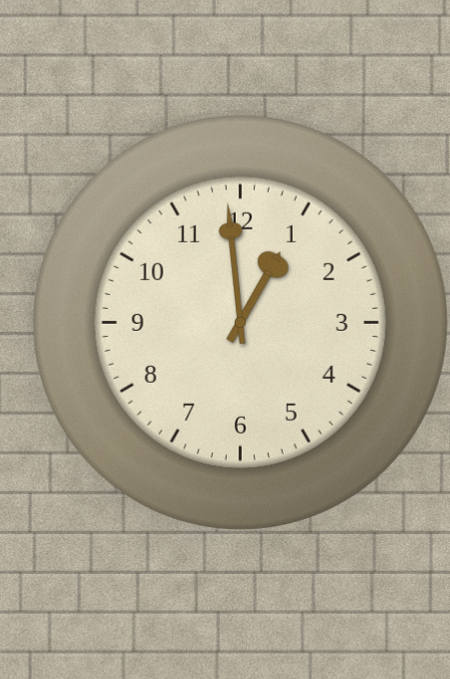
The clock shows h=12 m=59
